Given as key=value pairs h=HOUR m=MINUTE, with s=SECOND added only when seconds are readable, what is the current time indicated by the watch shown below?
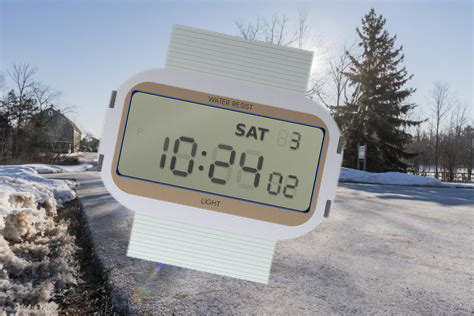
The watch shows h=10 m=24 s=2
